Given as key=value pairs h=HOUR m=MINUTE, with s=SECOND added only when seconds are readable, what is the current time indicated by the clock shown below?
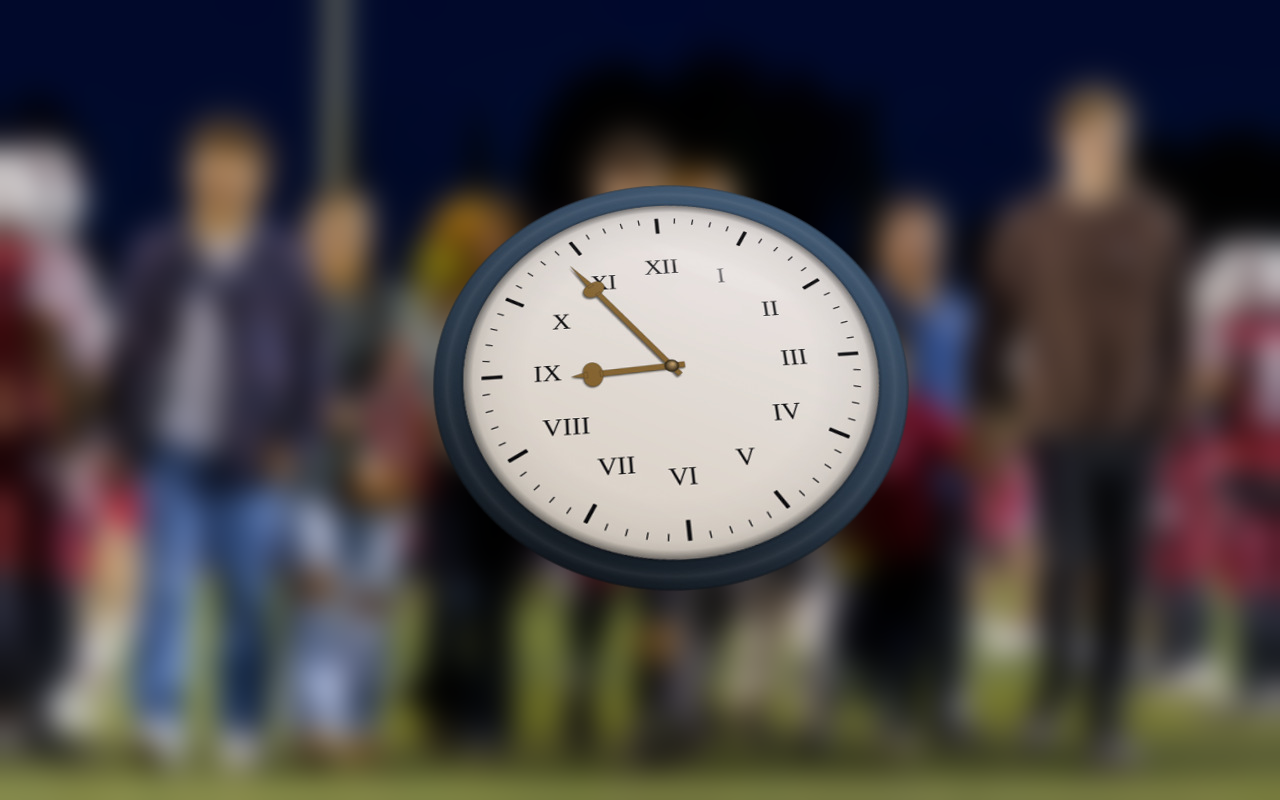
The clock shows h=8 m=54
